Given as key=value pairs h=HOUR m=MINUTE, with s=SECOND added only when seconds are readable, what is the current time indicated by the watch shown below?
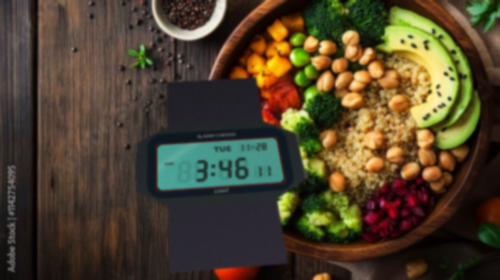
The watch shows h=3 m=46 s=11
